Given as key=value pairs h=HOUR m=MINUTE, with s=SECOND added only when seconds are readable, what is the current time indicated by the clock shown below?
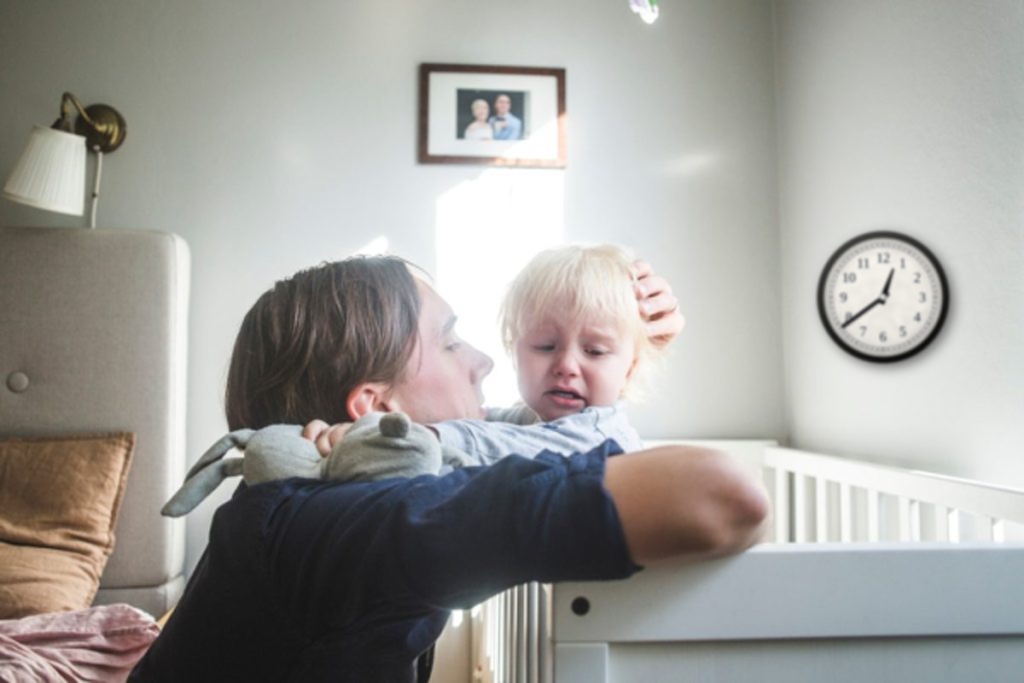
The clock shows h=12 m=39
